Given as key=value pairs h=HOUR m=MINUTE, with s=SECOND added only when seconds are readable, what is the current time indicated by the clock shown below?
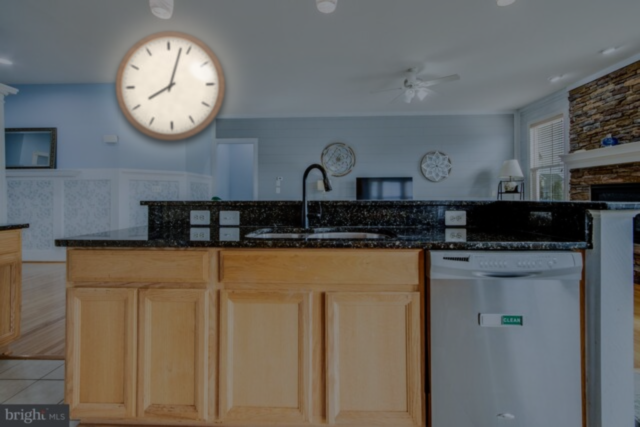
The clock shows h=8 m=3
